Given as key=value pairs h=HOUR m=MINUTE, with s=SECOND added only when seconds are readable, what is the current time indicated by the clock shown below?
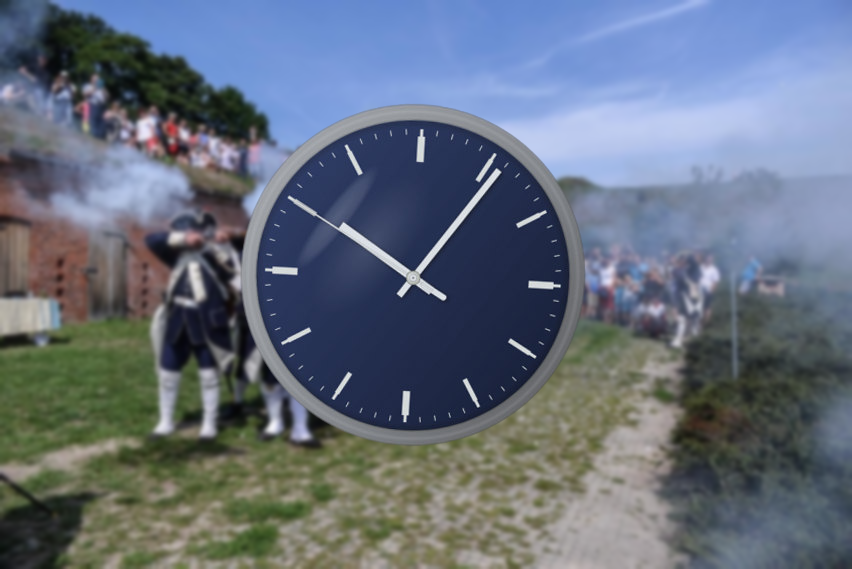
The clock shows h=10 m=5 s=50
